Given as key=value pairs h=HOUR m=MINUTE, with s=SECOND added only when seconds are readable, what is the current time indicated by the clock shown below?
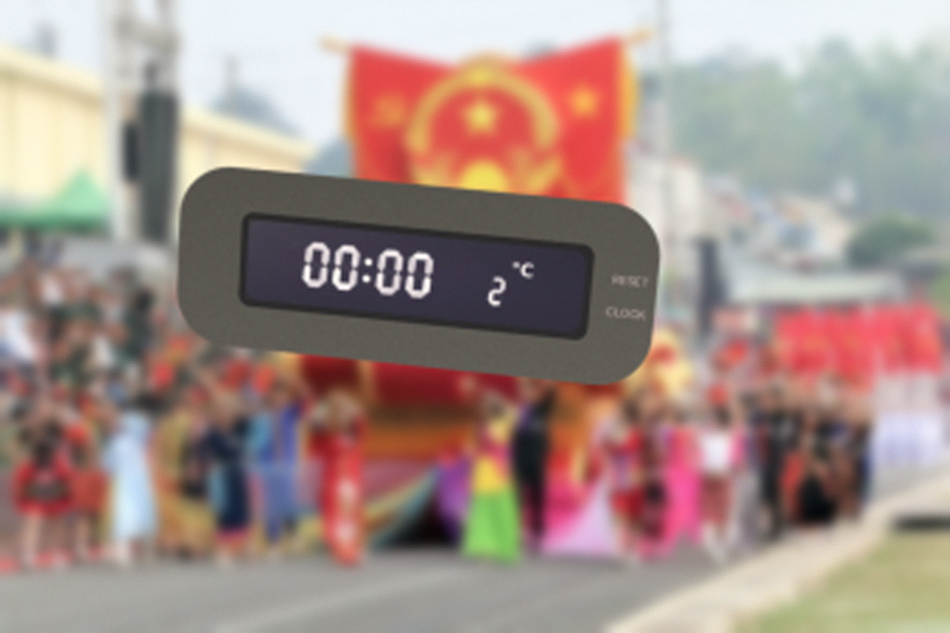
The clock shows h=0 m=0
